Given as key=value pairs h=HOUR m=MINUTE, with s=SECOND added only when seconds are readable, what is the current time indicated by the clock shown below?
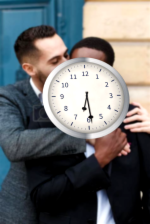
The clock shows h=6 m=29
